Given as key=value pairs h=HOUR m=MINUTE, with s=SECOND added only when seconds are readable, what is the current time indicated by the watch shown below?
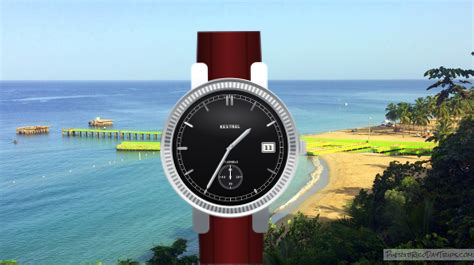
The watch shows h=1 m=35
